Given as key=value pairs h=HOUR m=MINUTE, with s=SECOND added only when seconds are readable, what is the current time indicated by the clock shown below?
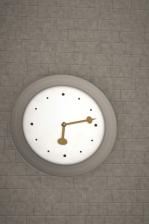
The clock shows h=6 m=13
